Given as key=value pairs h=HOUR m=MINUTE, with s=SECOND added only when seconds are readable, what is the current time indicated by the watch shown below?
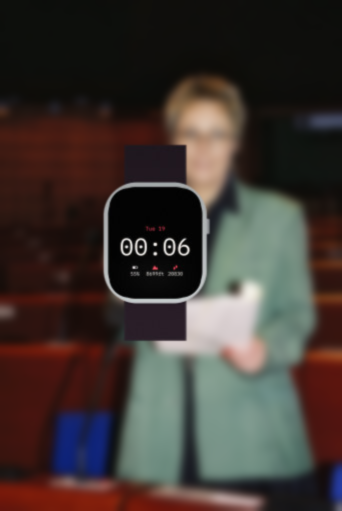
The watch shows h=0 m=6
